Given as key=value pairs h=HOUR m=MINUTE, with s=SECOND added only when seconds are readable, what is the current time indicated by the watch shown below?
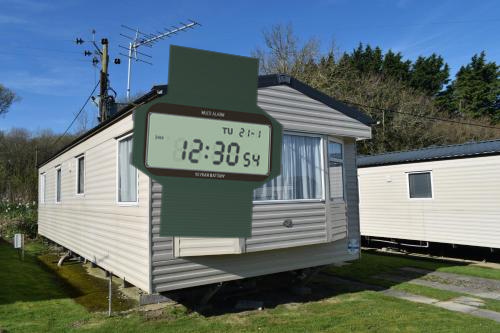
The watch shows h=12 m=30 s=54
